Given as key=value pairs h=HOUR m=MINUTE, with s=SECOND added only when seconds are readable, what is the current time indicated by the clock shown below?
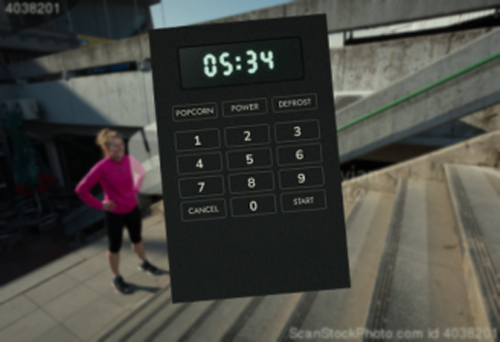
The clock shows h=5 m=34
